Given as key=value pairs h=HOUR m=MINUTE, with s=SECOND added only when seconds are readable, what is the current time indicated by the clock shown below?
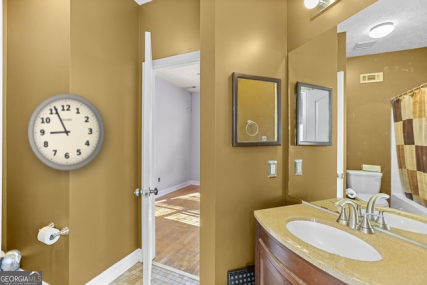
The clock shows h=8 m=56
